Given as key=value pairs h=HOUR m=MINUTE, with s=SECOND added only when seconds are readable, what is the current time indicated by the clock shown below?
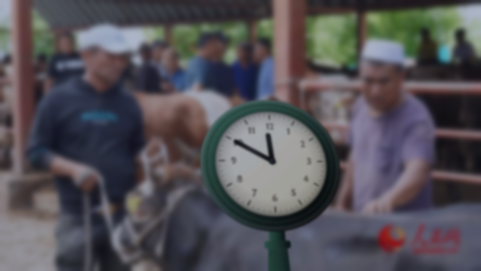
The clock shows h=11 m=50
